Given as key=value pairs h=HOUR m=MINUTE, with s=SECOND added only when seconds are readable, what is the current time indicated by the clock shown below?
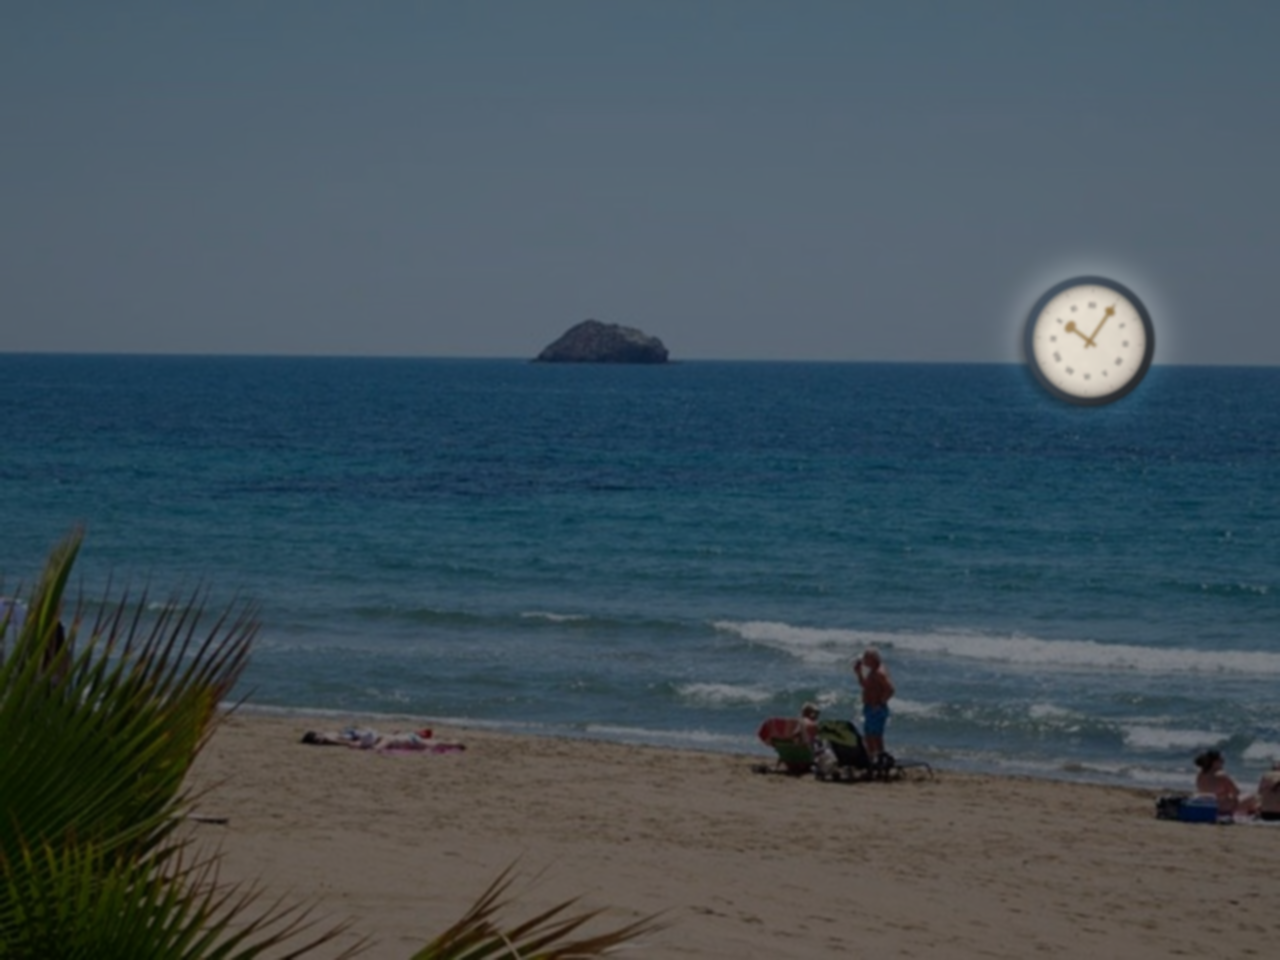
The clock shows h=10 m=5
